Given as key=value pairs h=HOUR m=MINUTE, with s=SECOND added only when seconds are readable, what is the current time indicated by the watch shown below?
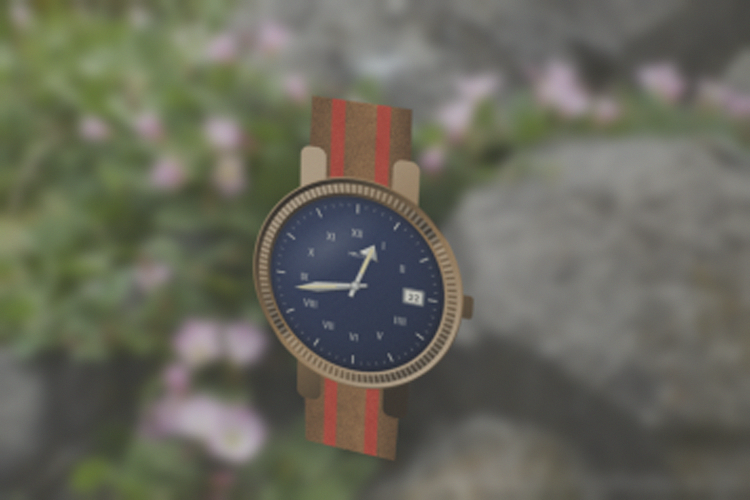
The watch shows h=12 m=43
